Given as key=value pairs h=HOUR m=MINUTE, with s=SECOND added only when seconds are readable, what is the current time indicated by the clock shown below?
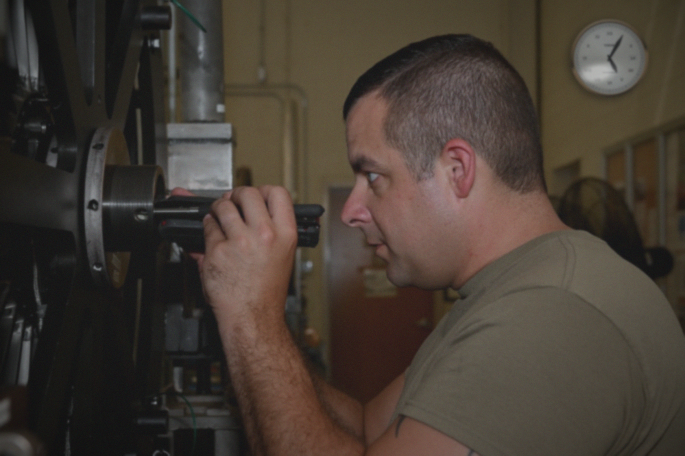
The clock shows h=5 m=5
